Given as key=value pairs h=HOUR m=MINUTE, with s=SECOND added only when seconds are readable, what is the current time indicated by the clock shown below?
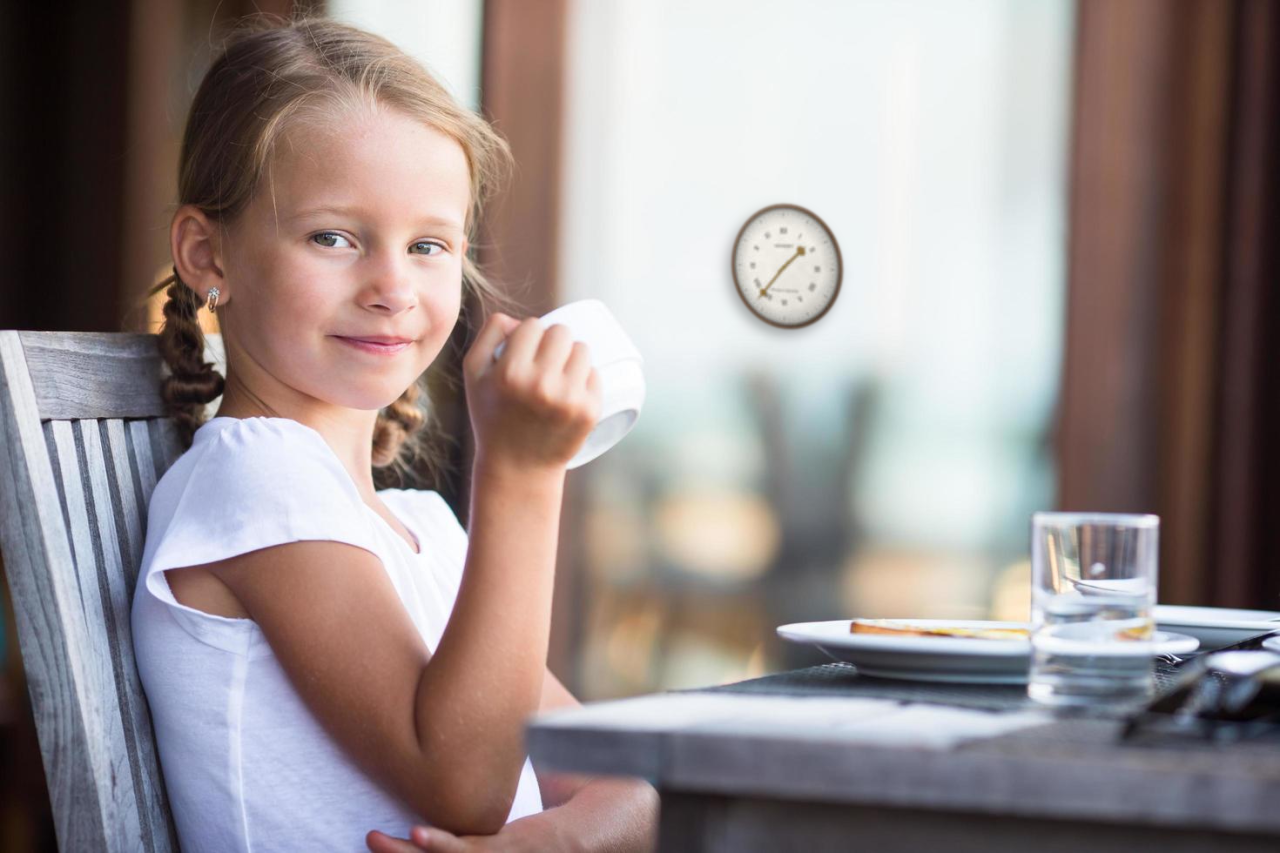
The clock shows h=1 m=37
